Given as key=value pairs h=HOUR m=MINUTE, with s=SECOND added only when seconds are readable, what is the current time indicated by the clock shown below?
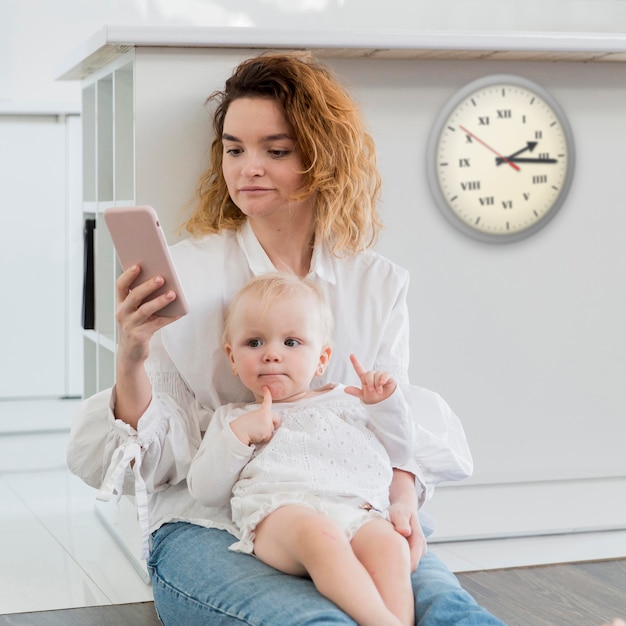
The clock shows h=2 m=15 s=51
